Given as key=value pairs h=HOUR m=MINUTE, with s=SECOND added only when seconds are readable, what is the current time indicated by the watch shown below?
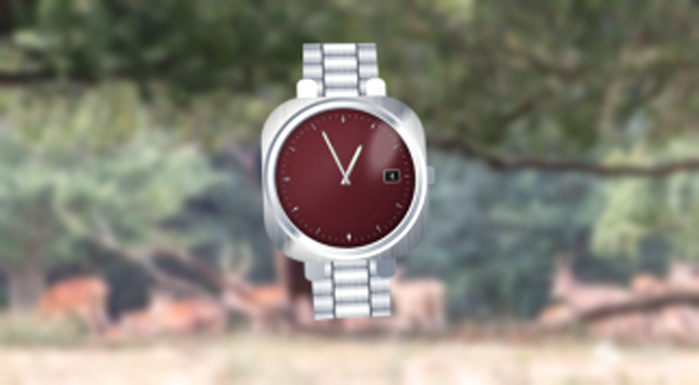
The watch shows h=12 m=56
